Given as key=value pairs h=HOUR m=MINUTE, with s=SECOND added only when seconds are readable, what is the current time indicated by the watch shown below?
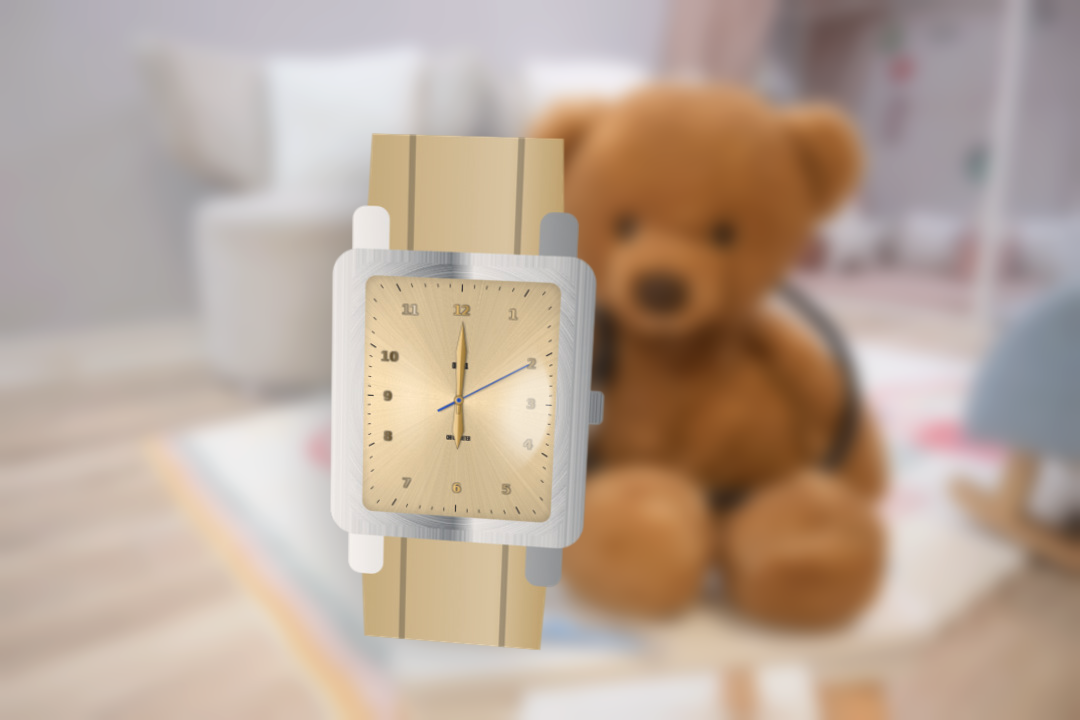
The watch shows h=6 m=0 s=10
